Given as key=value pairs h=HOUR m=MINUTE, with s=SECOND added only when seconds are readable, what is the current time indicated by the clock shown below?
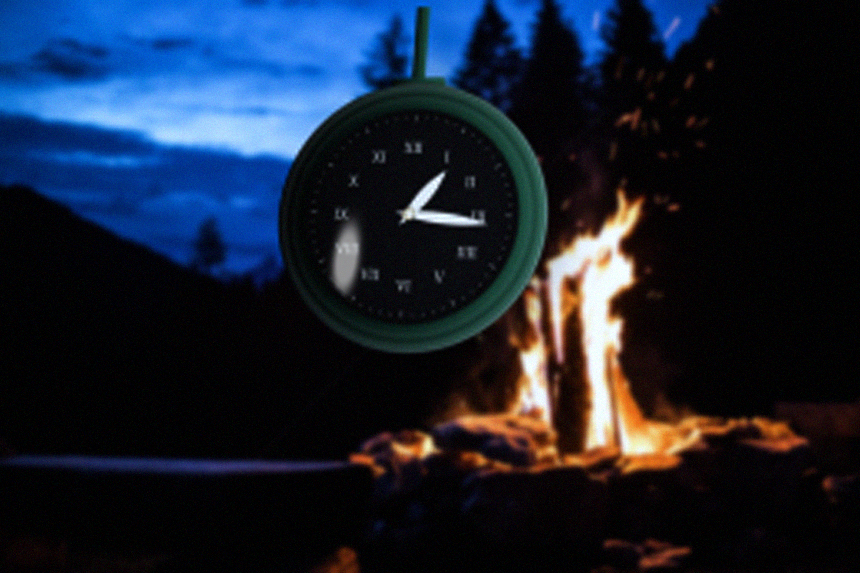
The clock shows h=1 m=16
